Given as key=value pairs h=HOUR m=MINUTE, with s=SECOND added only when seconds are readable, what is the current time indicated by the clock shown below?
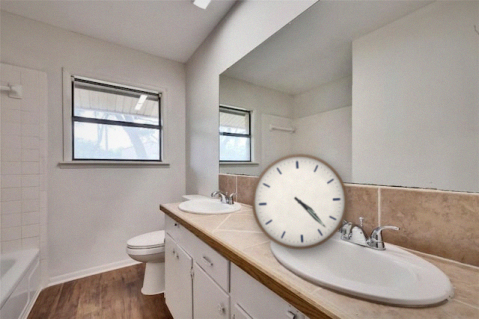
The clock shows h=4 m=23
